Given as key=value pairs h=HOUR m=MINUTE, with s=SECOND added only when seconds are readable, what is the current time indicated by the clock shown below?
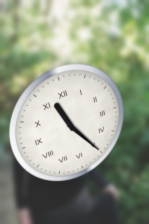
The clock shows h=11 m=25
